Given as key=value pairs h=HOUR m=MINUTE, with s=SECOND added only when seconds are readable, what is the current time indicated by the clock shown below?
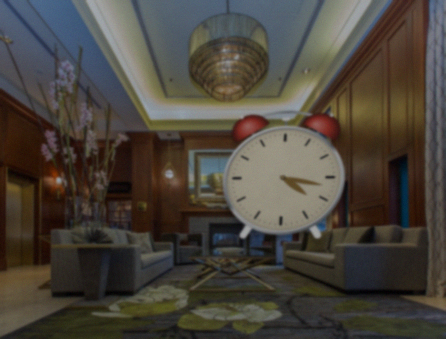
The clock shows h=4 m=17
